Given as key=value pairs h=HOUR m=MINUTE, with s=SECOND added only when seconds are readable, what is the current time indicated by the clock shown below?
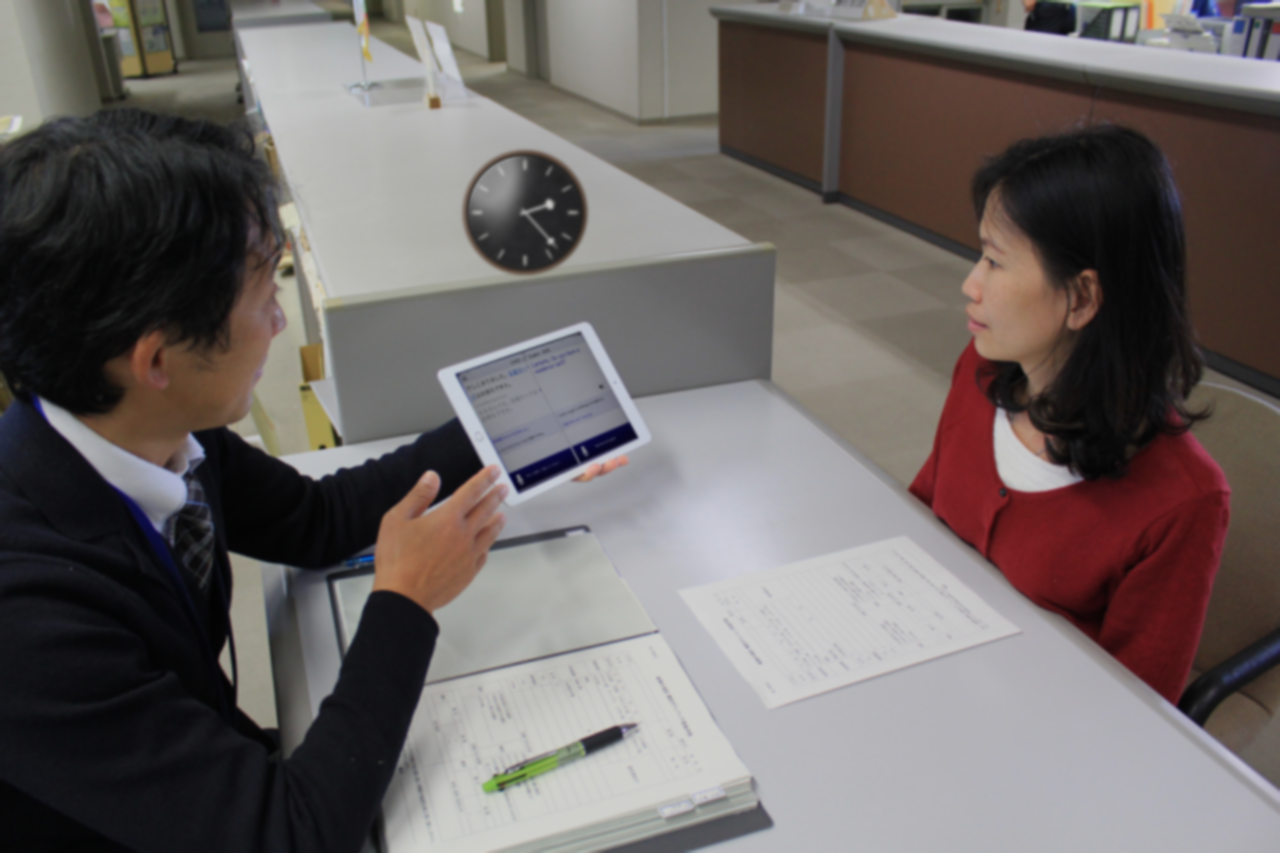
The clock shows h=2 m=23
